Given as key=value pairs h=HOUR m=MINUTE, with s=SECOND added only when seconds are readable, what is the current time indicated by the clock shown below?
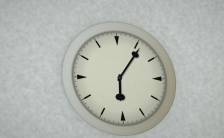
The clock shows h=6 m=6
